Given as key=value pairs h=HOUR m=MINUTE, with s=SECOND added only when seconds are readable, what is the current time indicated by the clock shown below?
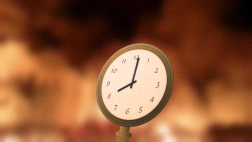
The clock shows h=8 m=1
